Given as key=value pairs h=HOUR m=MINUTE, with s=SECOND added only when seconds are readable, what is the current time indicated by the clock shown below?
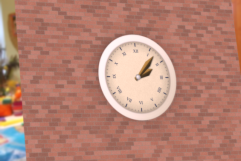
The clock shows h=2 m=7
